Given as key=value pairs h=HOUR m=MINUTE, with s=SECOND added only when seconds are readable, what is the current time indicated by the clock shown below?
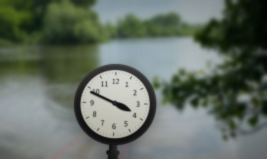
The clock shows h=3 m=49
